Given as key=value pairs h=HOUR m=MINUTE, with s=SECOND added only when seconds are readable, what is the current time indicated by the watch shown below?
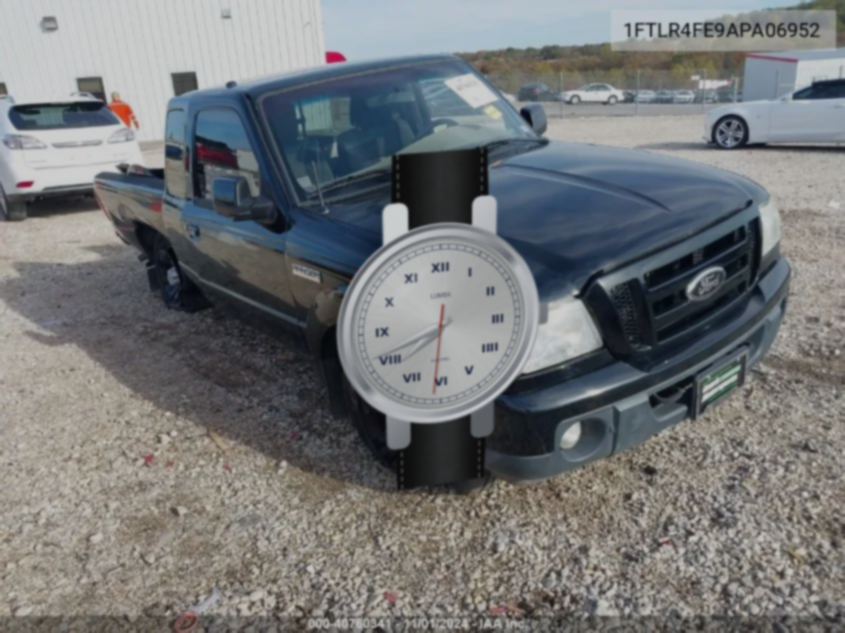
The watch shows h=7 m=41 s=31
